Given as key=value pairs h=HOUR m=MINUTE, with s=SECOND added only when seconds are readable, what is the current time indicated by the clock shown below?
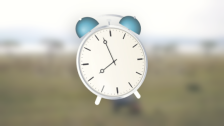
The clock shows h=7 m=57
